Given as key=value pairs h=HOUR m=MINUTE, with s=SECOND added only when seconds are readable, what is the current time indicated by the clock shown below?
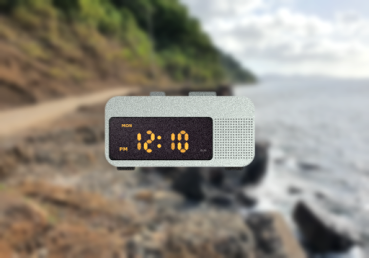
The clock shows h=12 m=10
